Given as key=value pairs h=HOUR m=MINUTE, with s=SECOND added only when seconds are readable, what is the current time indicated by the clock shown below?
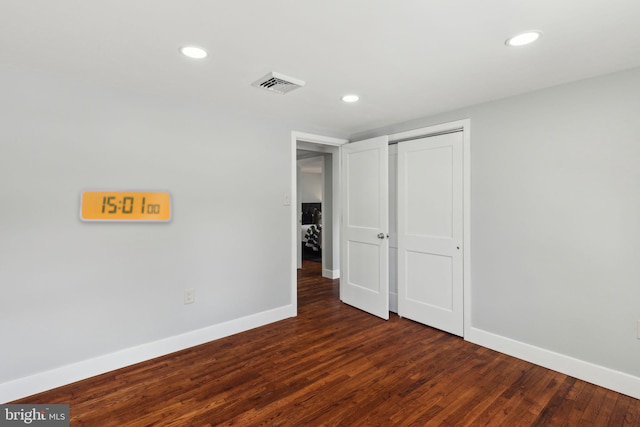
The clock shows h=15 m=1
